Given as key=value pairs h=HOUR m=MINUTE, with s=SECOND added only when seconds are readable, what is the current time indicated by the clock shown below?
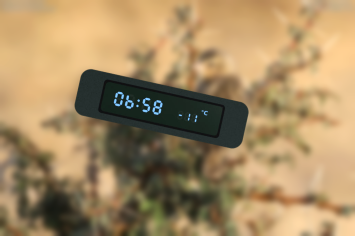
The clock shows h=6 m=58
